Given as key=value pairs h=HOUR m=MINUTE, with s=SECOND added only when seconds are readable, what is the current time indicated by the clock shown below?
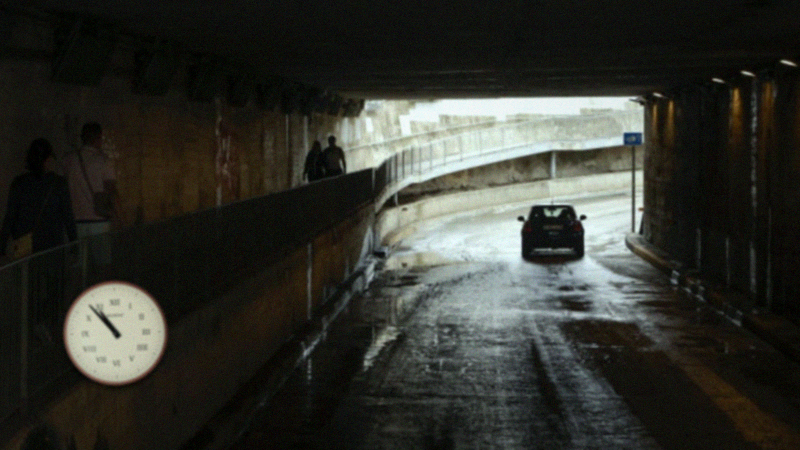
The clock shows h=10 m=53
